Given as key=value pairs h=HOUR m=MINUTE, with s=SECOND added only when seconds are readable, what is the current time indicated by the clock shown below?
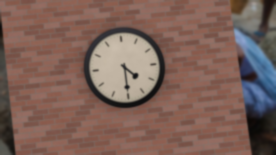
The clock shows h=4 m=30
